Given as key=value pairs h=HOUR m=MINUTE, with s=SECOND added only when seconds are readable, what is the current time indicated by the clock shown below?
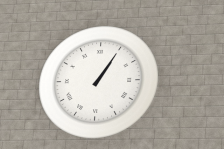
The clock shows h=1 m=5
